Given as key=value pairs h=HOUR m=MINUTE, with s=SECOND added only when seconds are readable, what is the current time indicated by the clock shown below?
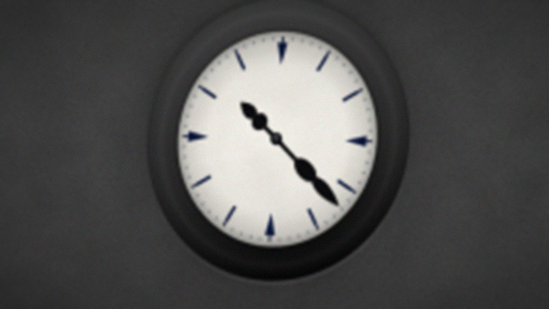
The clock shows h=10 m=22
